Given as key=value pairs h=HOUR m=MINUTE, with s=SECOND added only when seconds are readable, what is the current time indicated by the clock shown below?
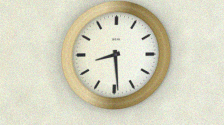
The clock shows h=8 m=29
